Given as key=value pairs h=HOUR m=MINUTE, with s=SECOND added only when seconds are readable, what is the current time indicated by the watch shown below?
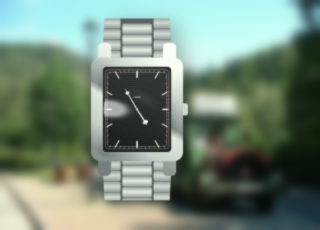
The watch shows h=4 m=55
